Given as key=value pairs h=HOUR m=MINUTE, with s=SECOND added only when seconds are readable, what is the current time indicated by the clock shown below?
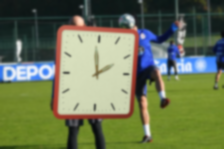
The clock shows h=1 m=59
